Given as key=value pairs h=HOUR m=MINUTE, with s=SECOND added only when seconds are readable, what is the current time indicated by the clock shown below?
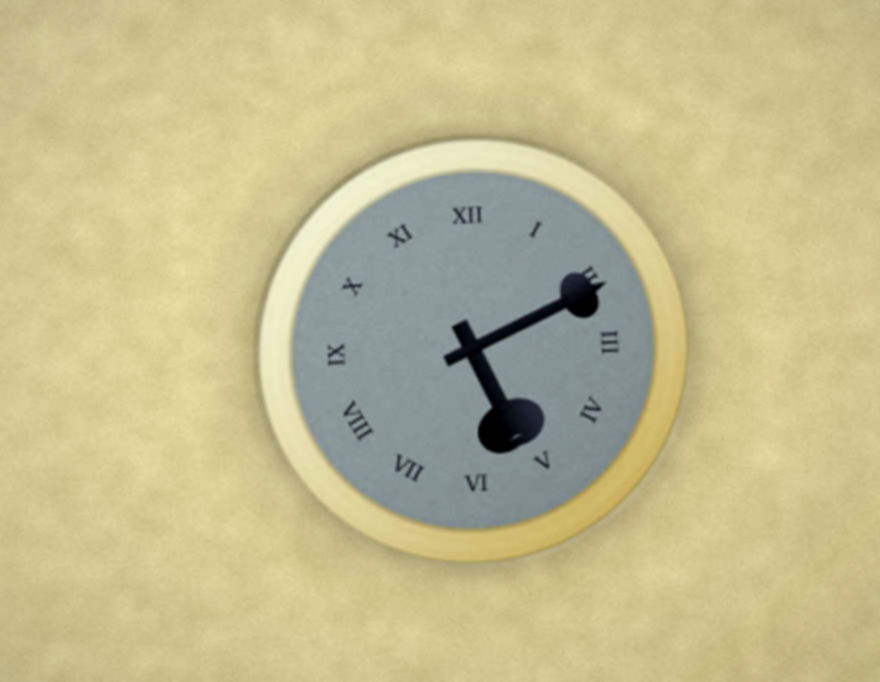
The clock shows h=5 m=11
